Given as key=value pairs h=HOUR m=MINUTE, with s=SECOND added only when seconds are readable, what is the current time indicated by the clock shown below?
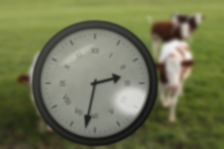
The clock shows h=2 m=32
